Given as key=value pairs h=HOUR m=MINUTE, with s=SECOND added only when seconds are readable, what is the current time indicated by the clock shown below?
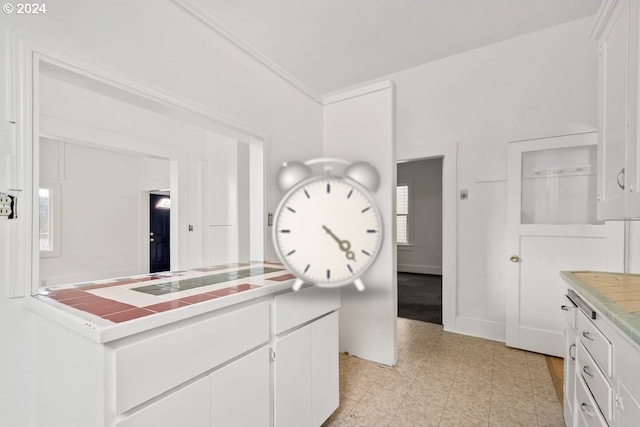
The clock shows h=4 m=23
